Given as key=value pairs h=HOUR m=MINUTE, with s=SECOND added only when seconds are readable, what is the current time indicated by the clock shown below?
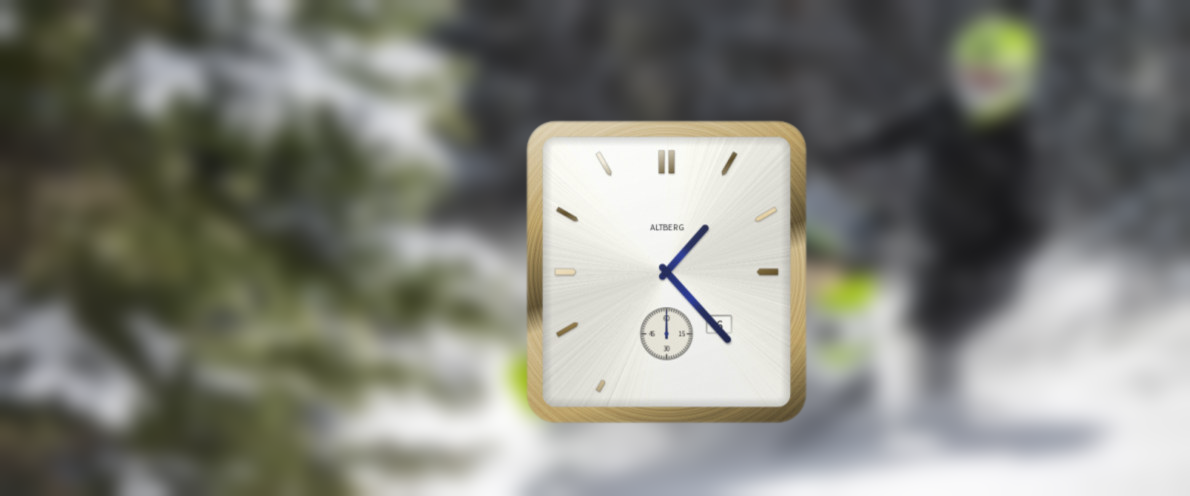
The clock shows h=1 m=23
